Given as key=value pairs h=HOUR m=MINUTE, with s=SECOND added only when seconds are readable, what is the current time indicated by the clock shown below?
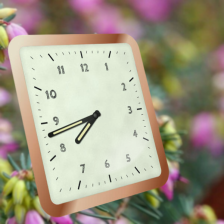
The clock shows h=7 m=43
